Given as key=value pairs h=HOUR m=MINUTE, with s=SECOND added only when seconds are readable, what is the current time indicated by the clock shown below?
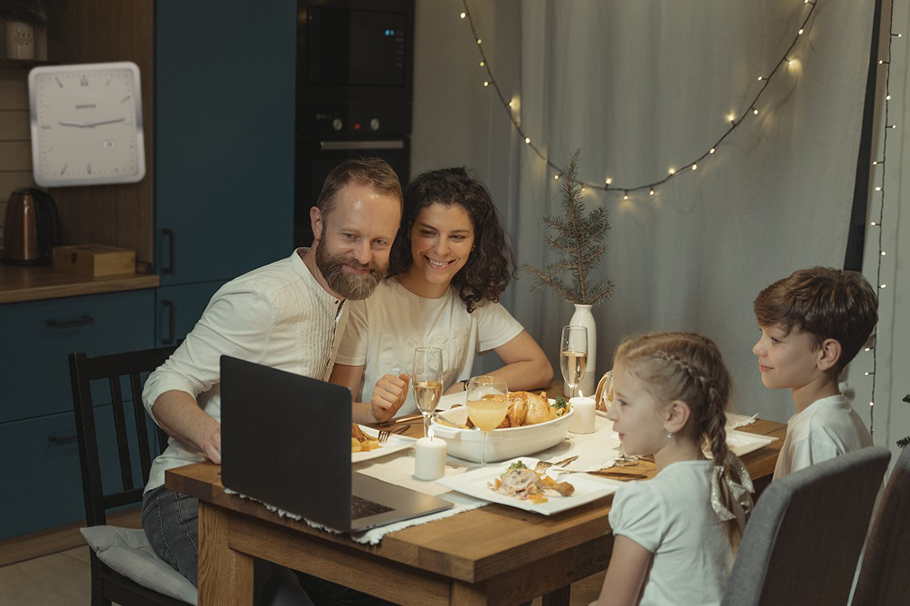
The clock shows h=9 m=14
